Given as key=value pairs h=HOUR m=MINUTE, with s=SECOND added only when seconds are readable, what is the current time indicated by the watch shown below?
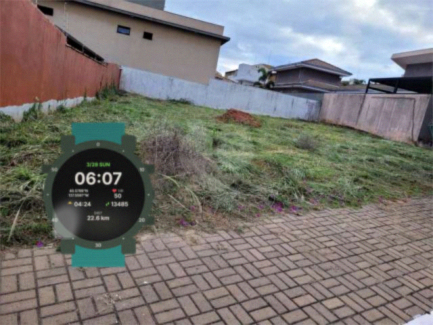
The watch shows h=6 m=7
